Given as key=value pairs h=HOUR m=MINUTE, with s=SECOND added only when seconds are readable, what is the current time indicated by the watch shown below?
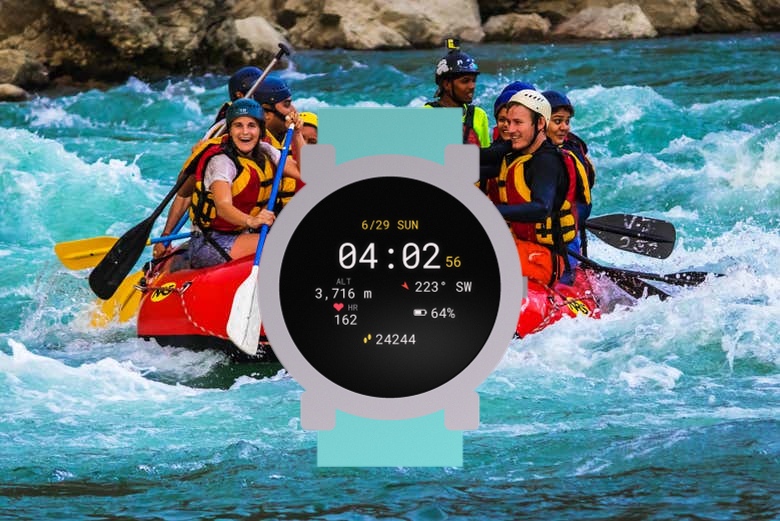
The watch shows h=4 m=2 s=56
